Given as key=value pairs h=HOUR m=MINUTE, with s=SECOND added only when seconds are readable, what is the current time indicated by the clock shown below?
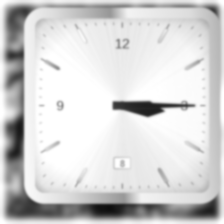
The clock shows h=3 m=15
